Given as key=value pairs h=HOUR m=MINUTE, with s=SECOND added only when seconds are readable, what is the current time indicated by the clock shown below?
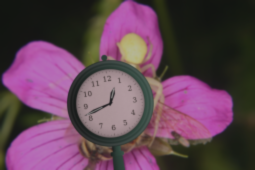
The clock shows h=12 m=42
